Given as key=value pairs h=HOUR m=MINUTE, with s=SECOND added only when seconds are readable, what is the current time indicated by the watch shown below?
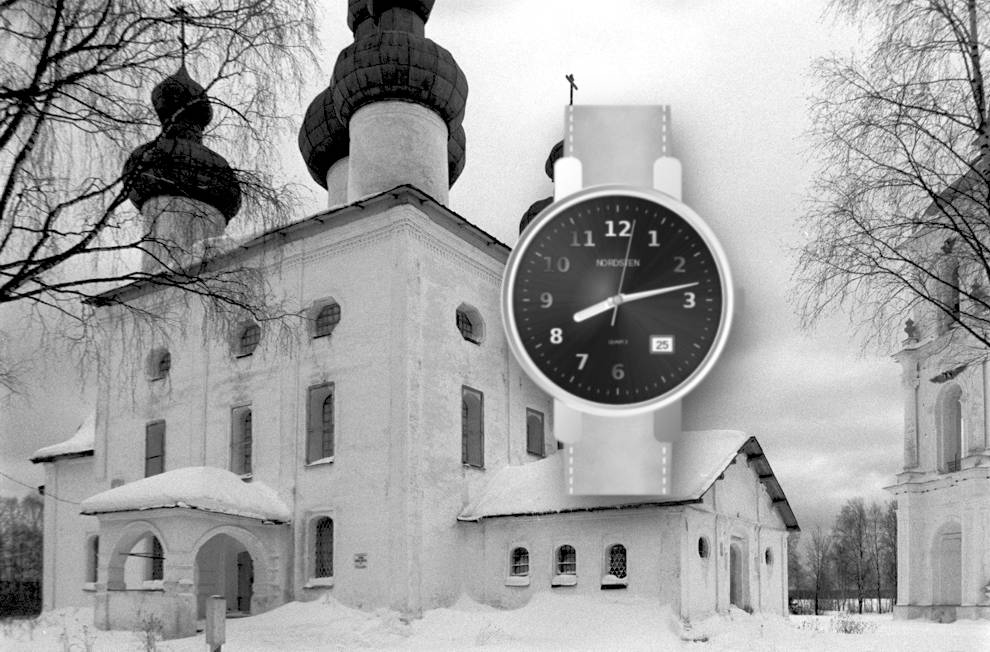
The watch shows h=8 m=13 s=2
